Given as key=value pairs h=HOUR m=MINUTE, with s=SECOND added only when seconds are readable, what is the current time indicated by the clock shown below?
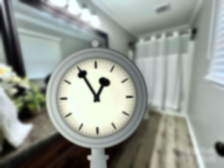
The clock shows h=12 m=55
